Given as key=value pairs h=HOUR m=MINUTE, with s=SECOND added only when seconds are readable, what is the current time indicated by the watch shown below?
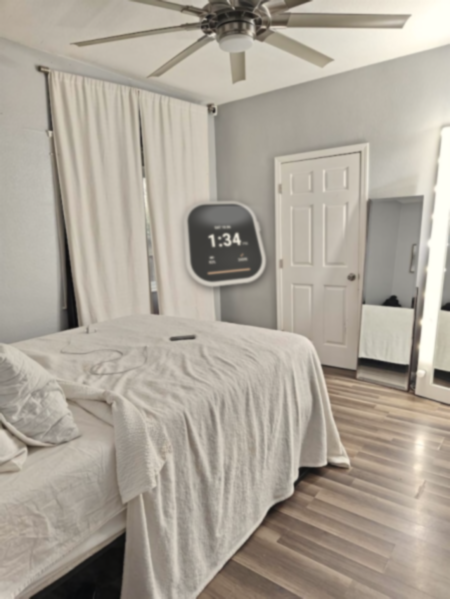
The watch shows h=1 m=34
